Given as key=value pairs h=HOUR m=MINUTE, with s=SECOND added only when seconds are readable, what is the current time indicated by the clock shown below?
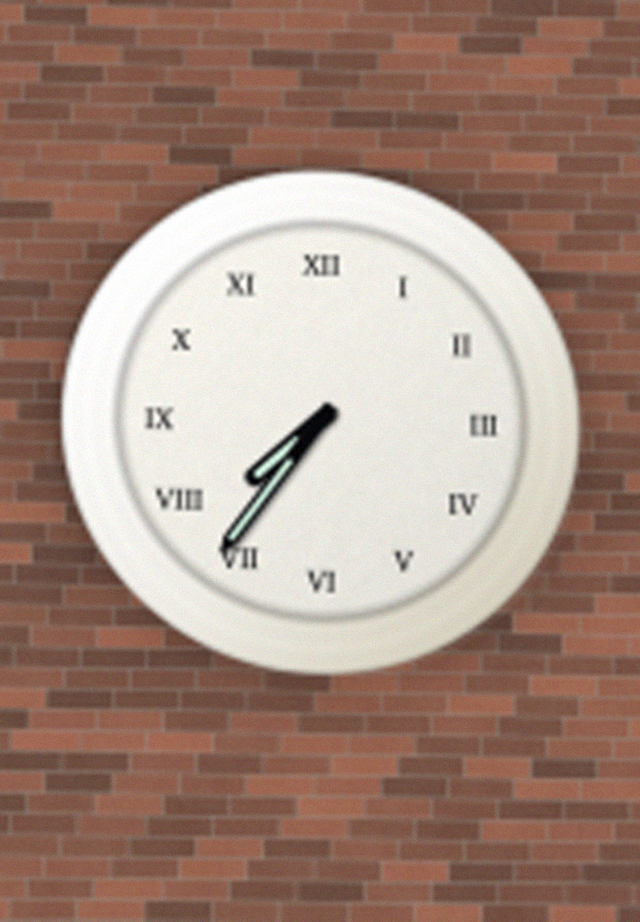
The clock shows h=7 m=36
